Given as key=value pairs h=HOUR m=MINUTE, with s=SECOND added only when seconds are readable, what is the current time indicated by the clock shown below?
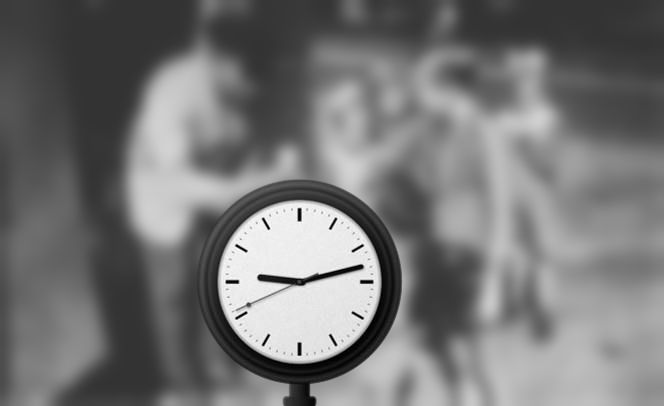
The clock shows h=9 m=12 s=41
